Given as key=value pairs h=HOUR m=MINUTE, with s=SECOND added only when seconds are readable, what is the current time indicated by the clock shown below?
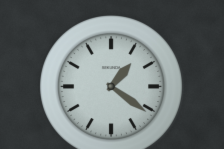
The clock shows h=1 m=21
